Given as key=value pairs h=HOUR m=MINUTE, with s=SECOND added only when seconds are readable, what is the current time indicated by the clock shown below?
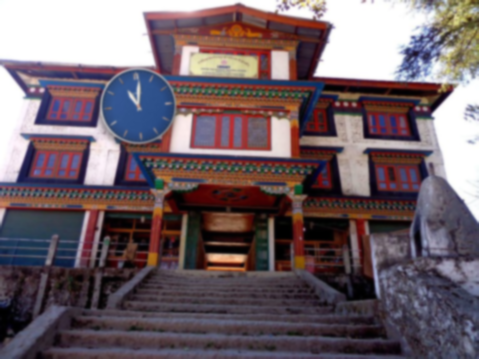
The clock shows h=11 m=1
